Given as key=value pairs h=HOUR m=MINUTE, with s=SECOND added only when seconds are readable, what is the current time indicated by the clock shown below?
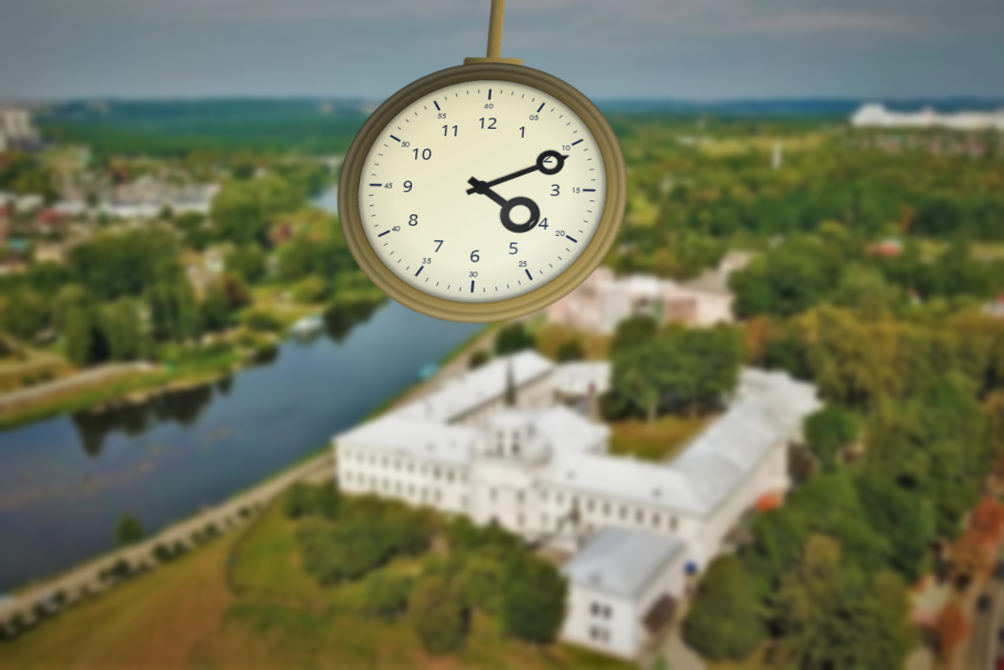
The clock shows h=4 m=11
